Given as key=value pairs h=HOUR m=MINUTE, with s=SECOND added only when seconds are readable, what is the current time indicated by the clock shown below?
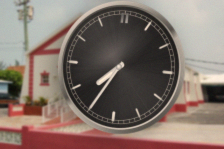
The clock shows h=7 m=35
